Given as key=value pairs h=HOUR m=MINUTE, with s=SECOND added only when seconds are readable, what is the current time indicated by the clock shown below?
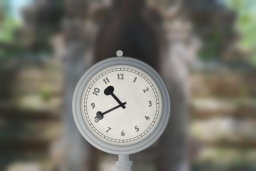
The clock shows h=10 m=41
